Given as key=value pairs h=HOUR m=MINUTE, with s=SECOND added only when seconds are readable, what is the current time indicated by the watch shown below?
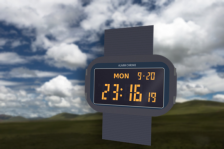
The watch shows h=23 m=16 s=19
